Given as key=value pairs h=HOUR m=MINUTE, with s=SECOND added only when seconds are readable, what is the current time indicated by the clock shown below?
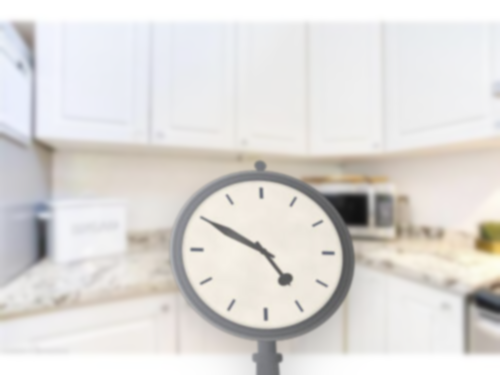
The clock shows h=4 m=50
